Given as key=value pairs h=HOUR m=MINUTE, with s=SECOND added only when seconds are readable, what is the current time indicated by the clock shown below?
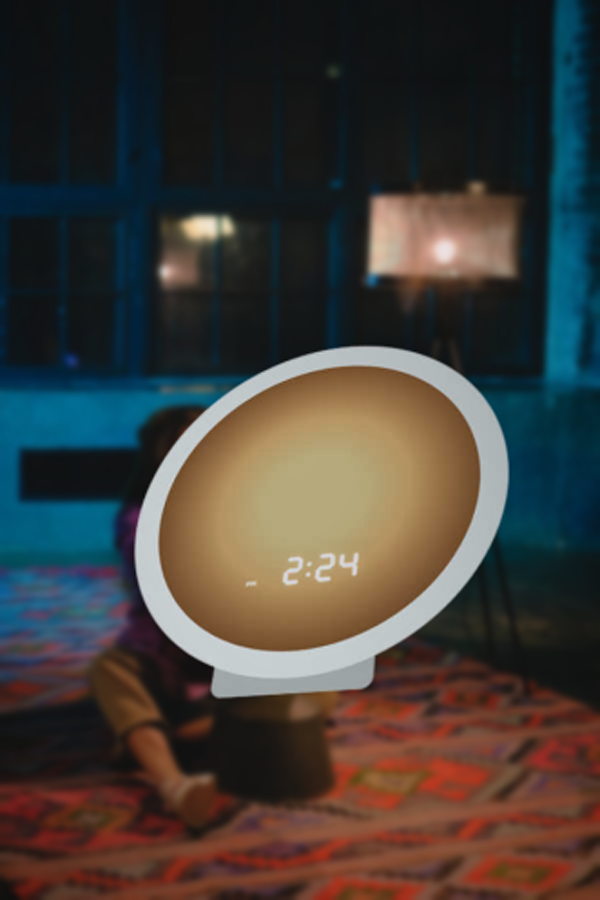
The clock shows h=2 m=24
